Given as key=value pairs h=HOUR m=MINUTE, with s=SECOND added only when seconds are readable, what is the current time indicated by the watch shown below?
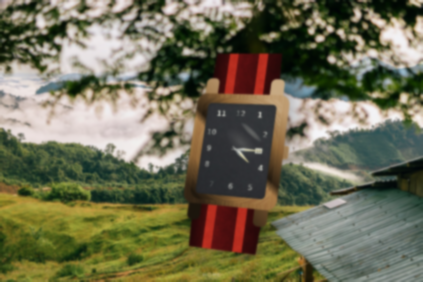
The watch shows h=4 m=15
